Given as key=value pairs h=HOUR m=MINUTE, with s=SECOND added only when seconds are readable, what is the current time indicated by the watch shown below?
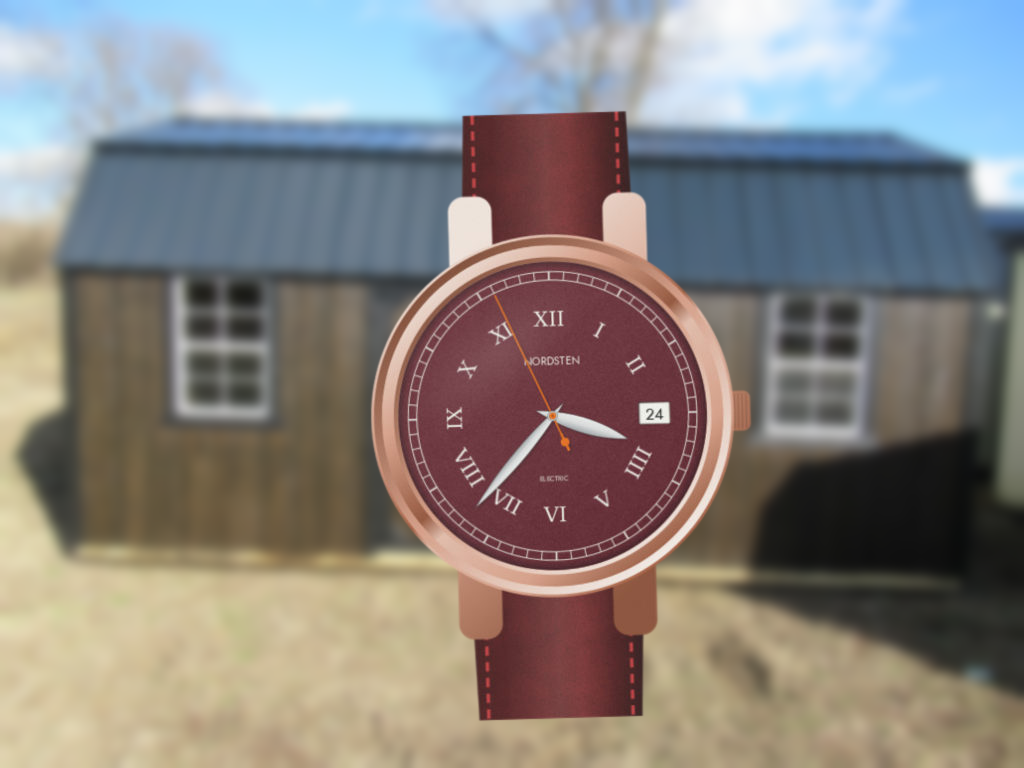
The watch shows h=3 m=36 s=56
